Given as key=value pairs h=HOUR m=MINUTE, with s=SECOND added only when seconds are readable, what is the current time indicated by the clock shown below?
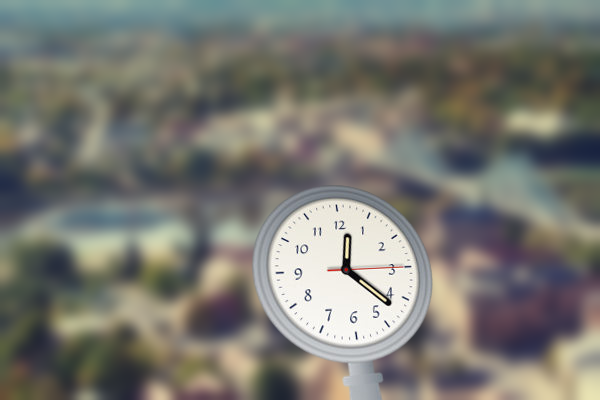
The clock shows h=12 m=22 s=15
